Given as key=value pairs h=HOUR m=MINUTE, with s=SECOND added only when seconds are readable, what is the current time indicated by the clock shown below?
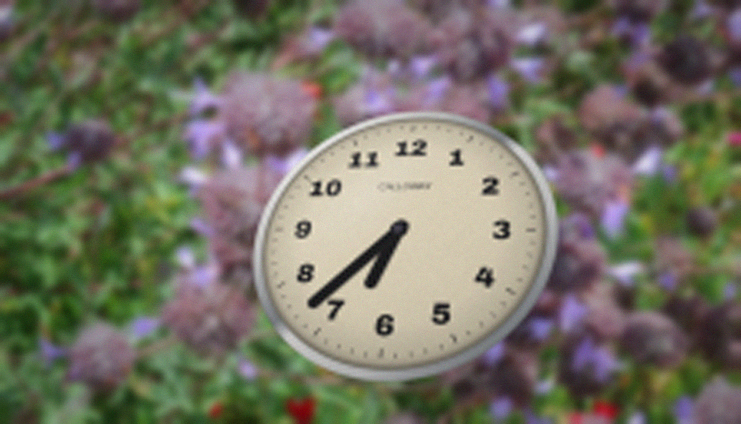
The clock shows h=6 m=37
